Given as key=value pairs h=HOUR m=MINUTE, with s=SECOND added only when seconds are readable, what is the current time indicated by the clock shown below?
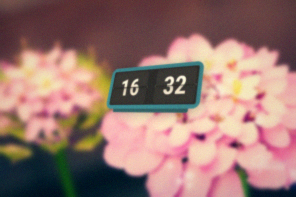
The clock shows h=16 m=32
